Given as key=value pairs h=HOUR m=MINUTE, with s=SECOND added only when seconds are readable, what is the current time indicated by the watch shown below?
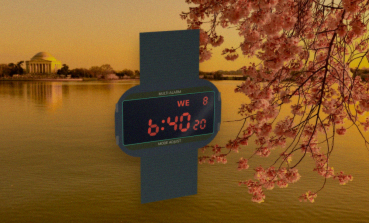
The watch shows h=6 m=40 s=20
